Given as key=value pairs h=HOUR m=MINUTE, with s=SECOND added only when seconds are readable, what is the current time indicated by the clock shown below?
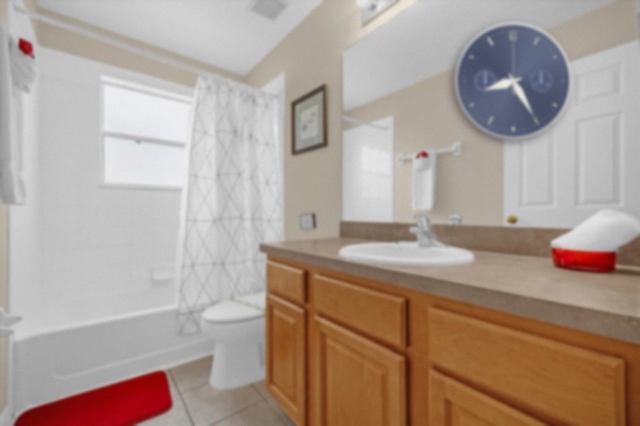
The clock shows h=8 m=25
